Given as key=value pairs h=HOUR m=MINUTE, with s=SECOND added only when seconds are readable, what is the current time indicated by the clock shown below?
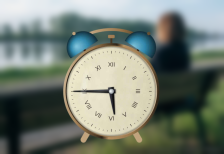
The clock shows h=5 m=45
